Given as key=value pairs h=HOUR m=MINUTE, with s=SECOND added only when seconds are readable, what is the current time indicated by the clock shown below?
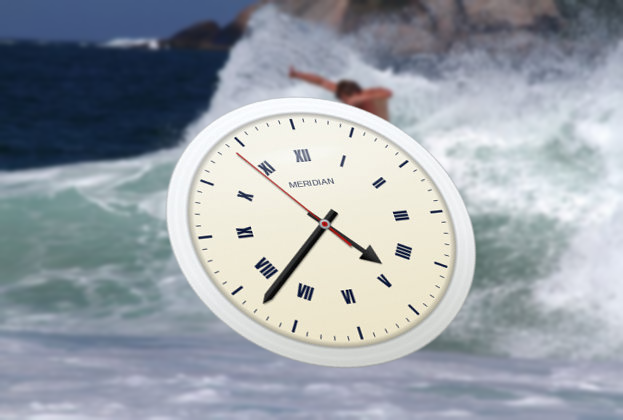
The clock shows h=4 m=37 s=54
